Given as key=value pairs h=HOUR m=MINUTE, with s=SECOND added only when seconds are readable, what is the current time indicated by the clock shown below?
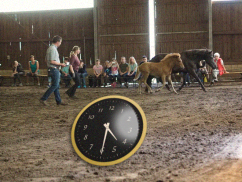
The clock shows h=4 m=30
